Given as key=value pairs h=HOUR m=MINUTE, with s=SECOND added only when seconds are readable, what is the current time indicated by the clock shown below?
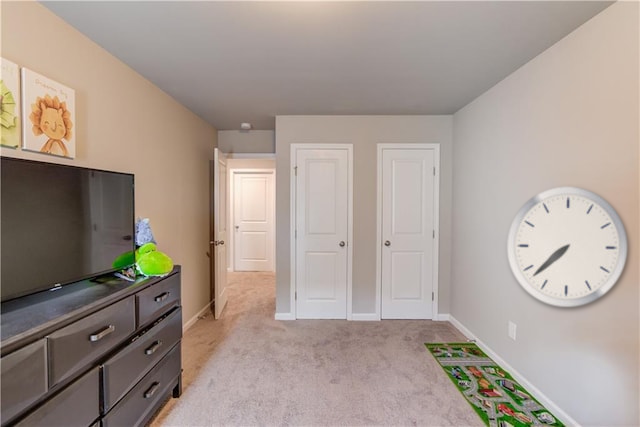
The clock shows h=7 m=38
